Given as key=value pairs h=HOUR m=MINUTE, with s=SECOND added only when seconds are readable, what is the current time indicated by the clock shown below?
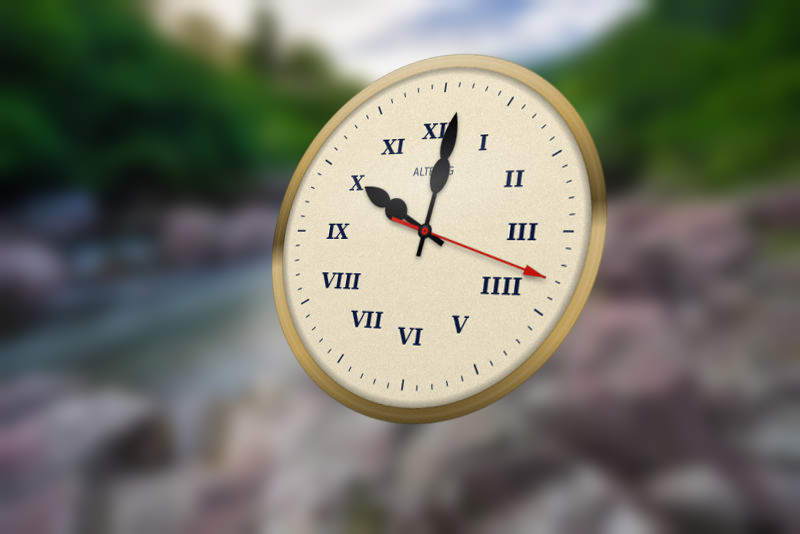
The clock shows h=10 m=1 s=18
